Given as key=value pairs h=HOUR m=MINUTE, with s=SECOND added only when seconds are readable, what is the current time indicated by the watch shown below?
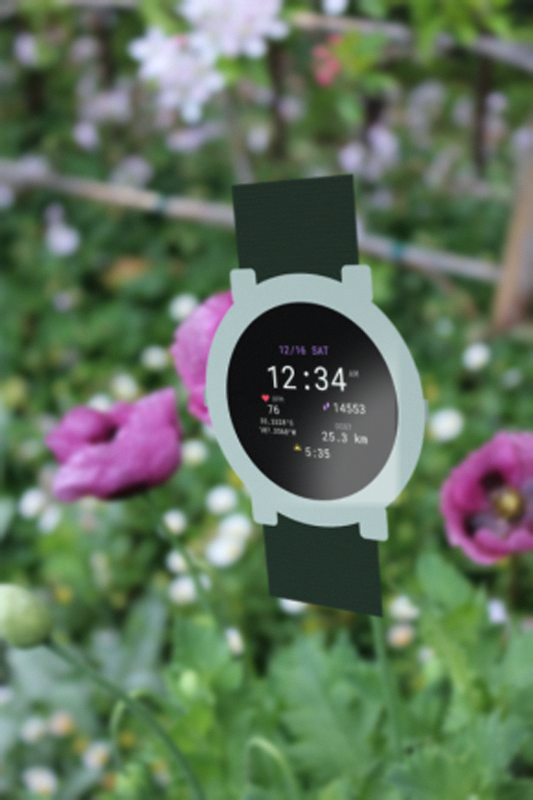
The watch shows h=12 m=34
